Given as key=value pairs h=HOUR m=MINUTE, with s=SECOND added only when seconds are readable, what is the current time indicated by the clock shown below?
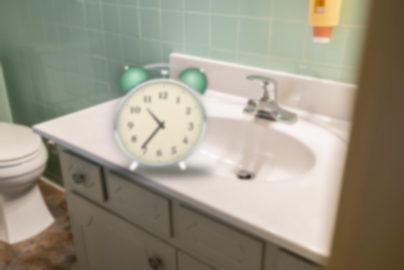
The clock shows h=10 m=36
